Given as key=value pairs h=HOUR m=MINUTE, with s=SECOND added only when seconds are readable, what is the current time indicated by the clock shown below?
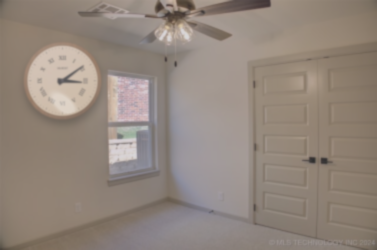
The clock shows h=3 m=9
